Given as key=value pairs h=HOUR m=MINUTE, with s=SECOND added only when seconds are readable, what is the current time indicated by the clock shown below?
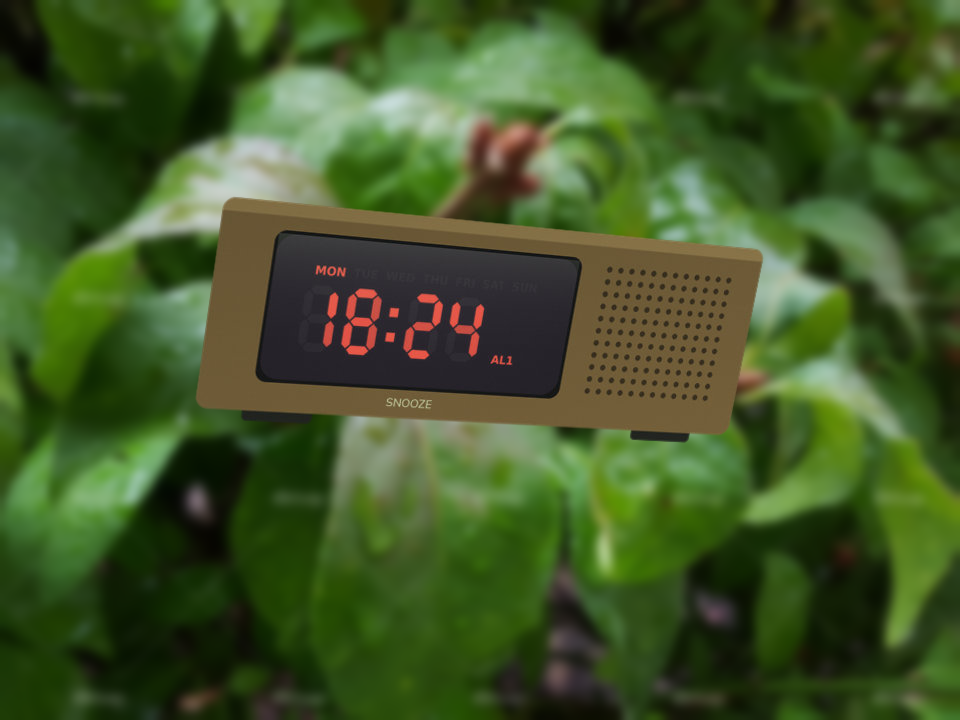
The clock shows h=18 m=24
